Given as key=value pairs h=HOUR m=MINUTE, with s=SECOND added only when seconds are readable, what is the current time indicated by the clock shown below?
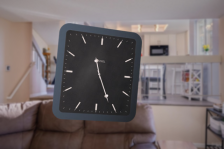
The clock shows h=11 m=26
